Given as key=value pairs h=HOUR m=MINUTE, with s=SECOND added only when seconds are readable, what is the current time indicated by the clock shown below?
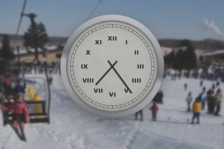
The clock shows h=7 m=24
